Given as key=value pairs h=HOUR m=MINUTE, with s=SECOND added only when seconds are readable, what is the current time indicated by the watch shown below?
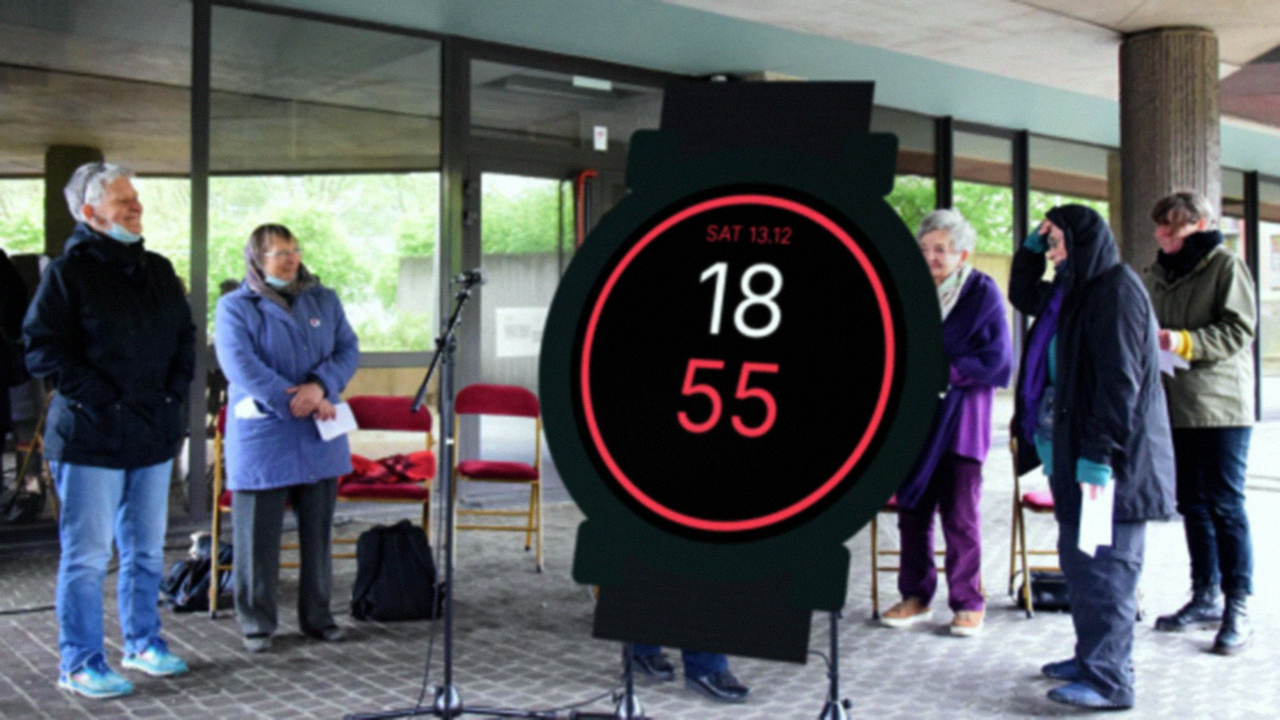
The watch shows h=18 m=55
